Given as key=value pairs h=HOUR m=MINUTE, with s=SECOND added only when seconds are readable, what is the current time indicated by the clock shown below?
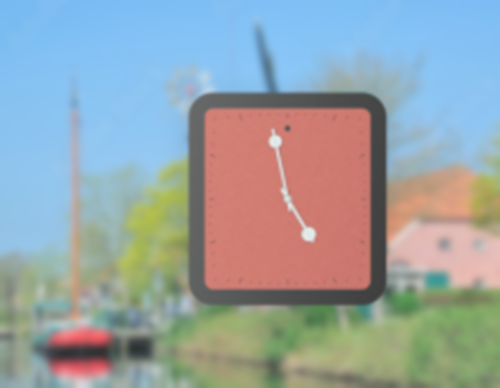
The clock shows h=4 m=58
